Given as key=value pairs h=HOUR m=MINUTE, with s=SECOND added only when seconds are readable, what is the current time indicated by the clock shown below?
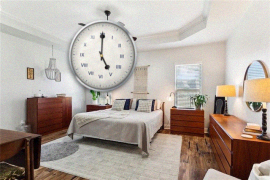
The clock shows h=5 m=0
